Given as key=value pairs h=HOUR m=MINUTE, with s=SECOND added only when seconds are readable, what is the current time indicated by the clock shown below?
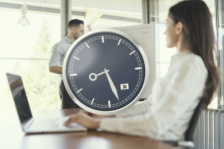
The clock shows h=8 m=27
